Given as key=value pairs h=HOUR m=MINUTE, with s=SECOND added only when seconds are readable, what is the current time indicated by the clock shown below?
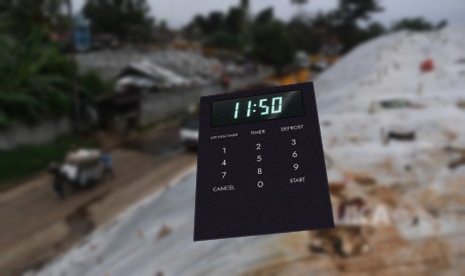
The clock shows h=11 m=50
